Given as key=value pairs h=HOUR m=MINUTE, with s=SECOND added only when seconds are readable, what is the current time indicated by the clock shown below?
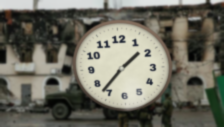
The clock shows h=1 m=37
